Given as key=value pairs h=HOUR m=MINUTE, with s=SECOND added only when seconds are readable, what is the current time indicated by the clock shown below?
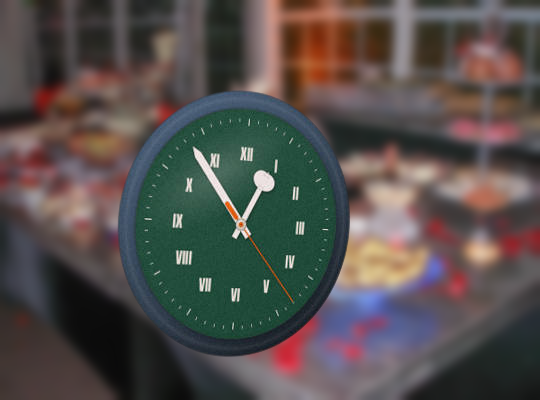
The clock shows h=12 m=53 s=23
